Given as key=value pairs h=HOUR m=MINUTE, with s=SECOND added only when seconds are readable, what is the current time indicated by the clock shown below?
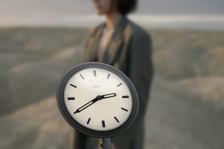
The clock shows h=2 m=40
